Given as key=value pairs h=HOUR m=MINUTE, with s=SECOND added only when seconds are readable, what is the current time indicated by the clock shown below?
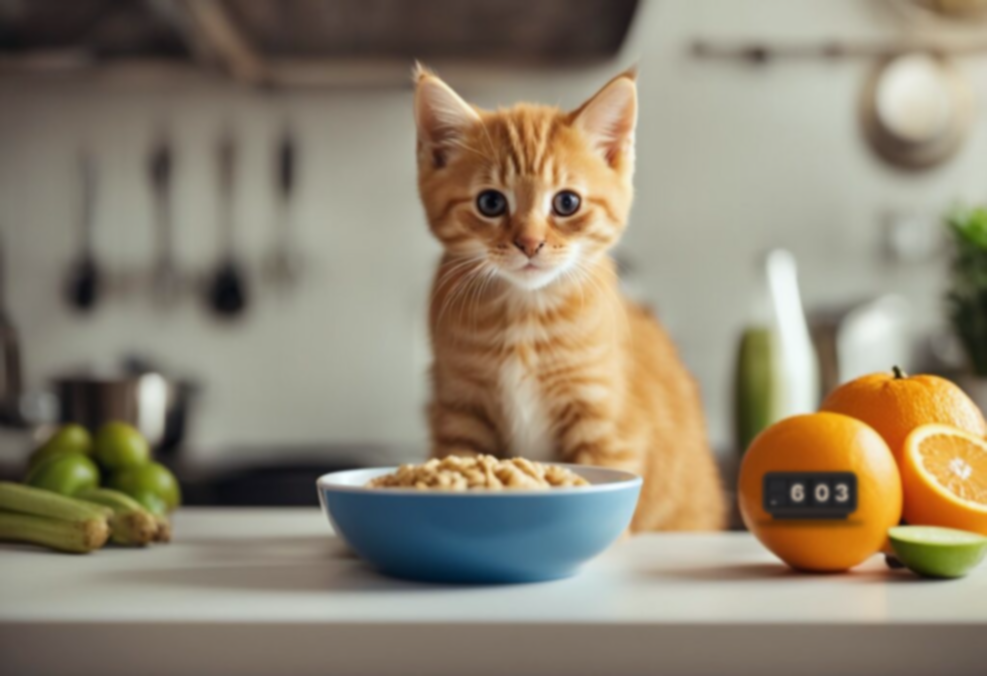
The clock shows h=6 m=3
